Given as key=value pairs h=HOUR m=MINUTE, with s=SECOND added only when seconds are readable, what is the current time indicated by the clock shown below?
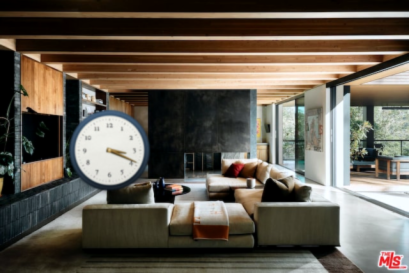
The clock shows h=3 m=19
